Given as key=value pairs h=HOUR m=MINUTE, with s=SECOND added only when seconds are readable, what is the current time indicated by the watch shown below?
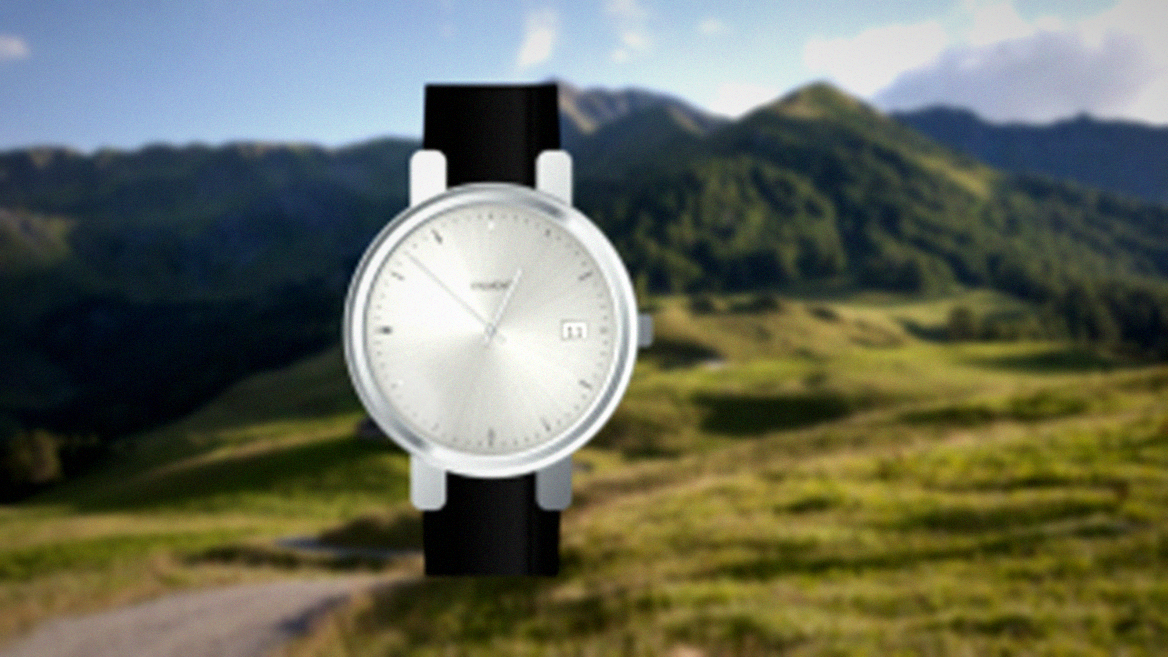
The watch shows h=12 m=52
